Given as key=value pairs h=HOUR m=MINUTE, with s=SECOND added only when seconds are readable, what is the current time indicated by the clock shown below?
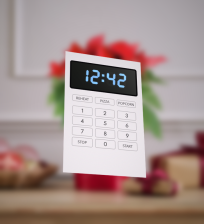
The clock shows h=12 m=42
